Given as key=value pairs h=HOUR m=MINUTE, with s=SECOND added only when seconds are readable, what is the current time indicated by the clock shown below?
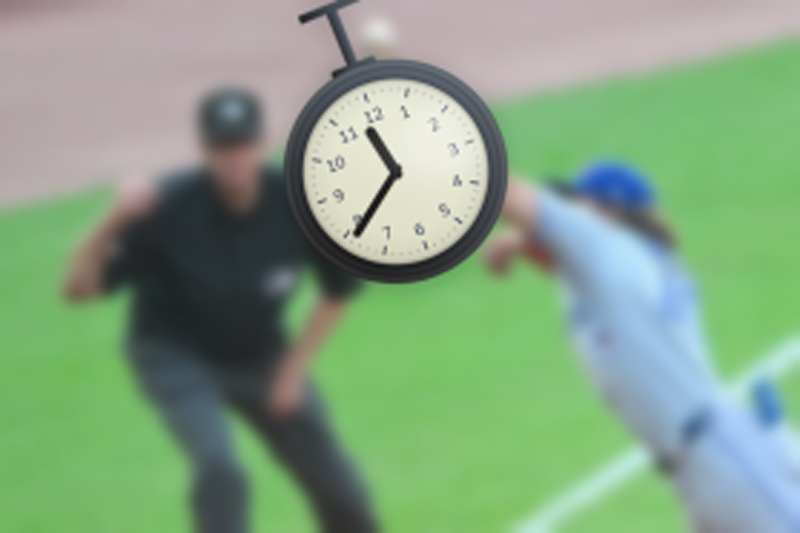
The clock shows h=11 m=39
